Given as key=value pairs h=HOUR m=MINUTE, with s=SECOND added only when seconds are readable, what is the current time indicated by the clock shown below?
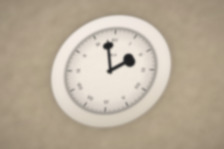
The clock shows h=1 m=58
